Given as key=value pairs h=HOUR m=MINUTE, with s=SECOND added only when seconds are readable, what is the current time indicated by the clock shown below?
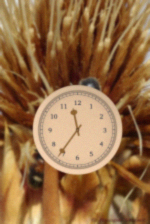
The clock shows h=11 m=36
